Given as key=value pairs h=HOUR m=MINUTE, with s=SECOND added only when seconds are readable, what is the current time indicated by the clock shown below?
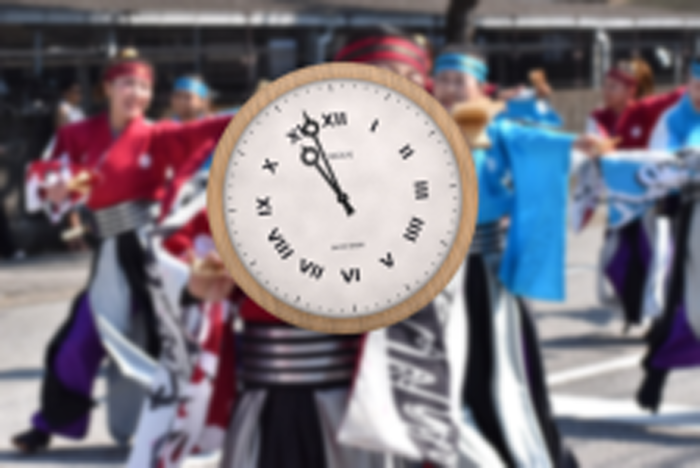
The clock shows h=10 m=57
